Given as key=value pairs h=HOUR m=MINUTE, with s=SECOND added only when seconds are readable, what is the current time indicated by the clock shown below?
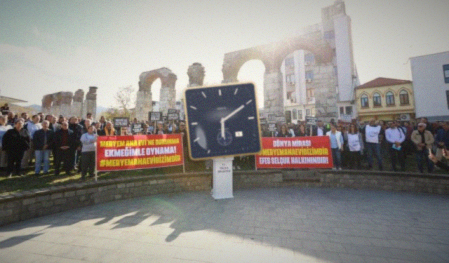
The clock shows h=6 m=10
